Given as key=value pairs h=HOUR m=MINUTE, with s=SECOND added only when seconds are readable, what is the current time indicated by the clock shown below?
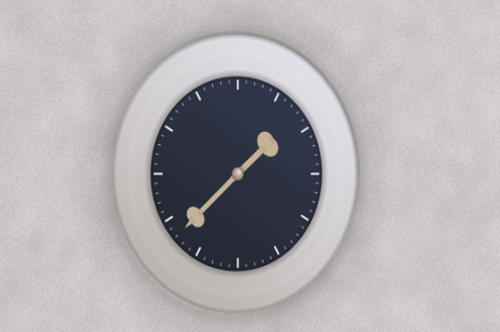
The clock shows h=1 m=38
